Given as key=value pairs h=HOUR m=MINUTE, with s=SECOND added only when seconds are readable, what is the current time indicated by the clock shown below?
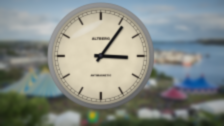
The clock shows h=3 m=6
